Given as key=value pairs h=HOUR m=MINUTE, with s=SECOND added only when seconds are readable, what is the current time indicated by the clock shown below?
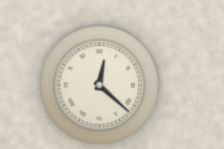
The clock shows h=12 m=22
